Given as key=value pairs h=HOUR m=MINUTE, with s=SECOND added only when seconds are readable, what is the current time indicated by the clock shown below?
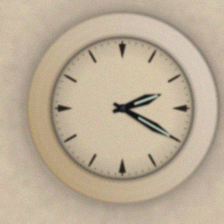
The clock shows h=2 m=20
